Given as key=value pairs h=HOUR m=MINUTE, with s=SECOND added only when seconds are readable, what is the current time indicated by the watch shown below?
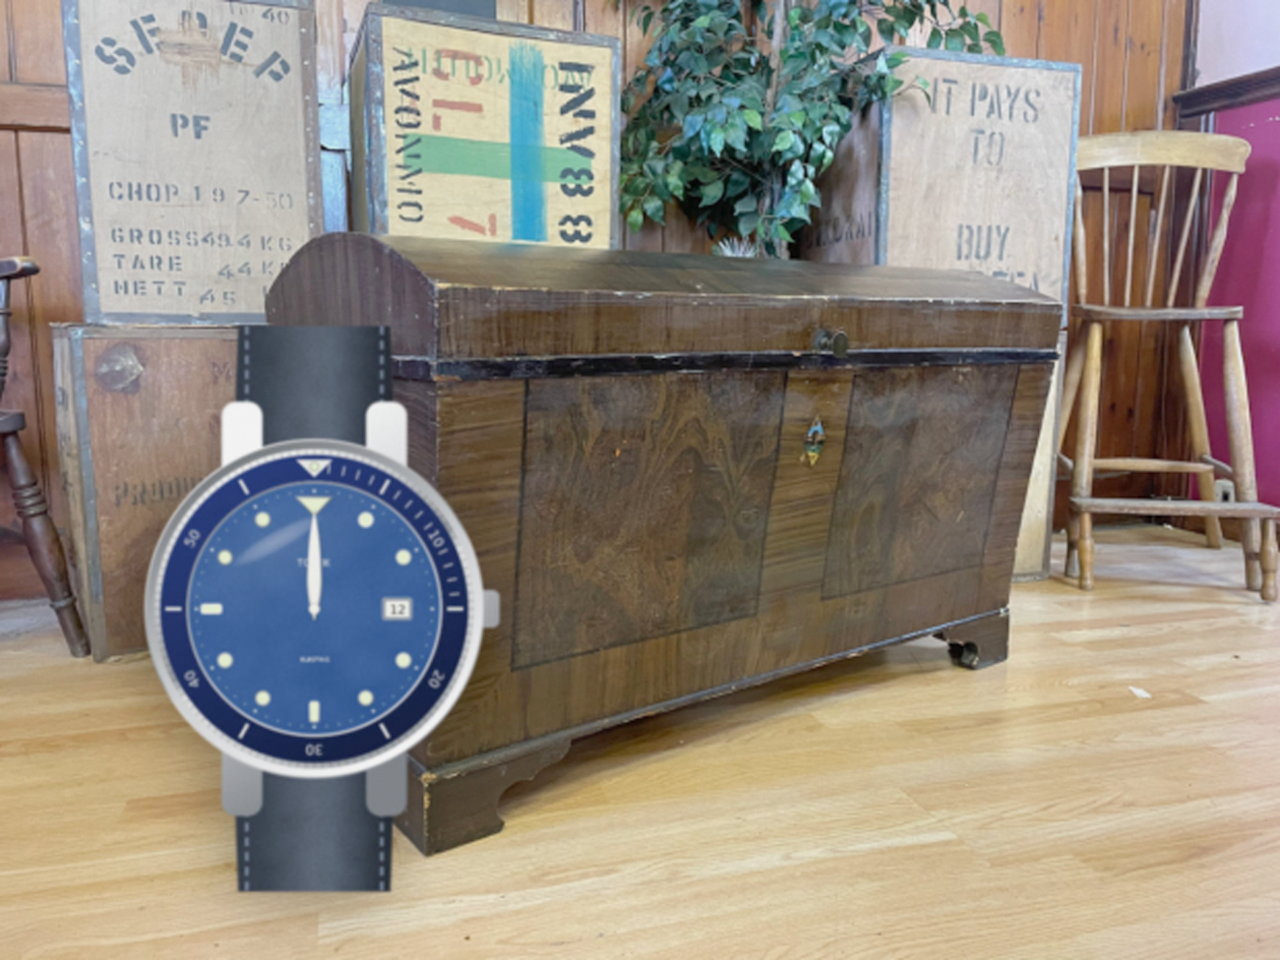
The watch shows h=12 m=0
